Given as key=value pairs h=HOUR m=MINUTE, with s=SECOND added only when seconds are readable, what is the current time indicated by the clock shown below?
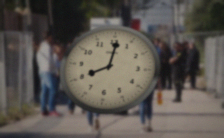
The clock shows h=8 m=1
